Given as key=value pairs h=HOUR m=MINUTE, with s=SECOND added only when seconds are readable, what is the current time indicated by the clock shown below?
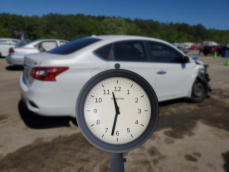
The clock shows h=11 m=32
